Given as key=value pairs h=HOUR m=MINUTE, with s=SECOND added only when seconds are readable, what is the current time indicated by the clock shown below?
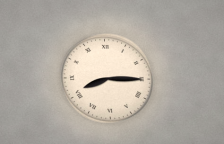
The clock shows h=8 m=15
